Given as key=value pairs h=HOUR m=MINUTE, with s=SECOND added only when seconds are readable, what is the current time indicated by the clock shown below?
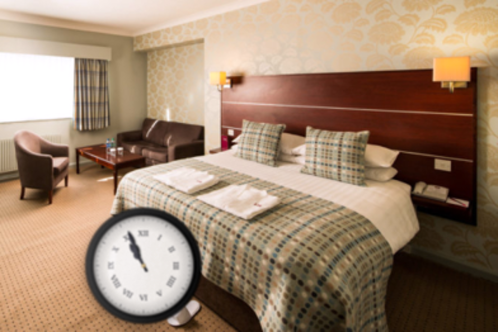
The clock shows h=10 m=56
